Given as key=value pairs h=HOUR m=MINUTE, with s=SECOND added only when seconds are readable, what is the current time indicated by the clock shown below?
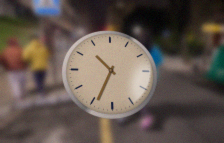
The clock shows h=10 m=34
